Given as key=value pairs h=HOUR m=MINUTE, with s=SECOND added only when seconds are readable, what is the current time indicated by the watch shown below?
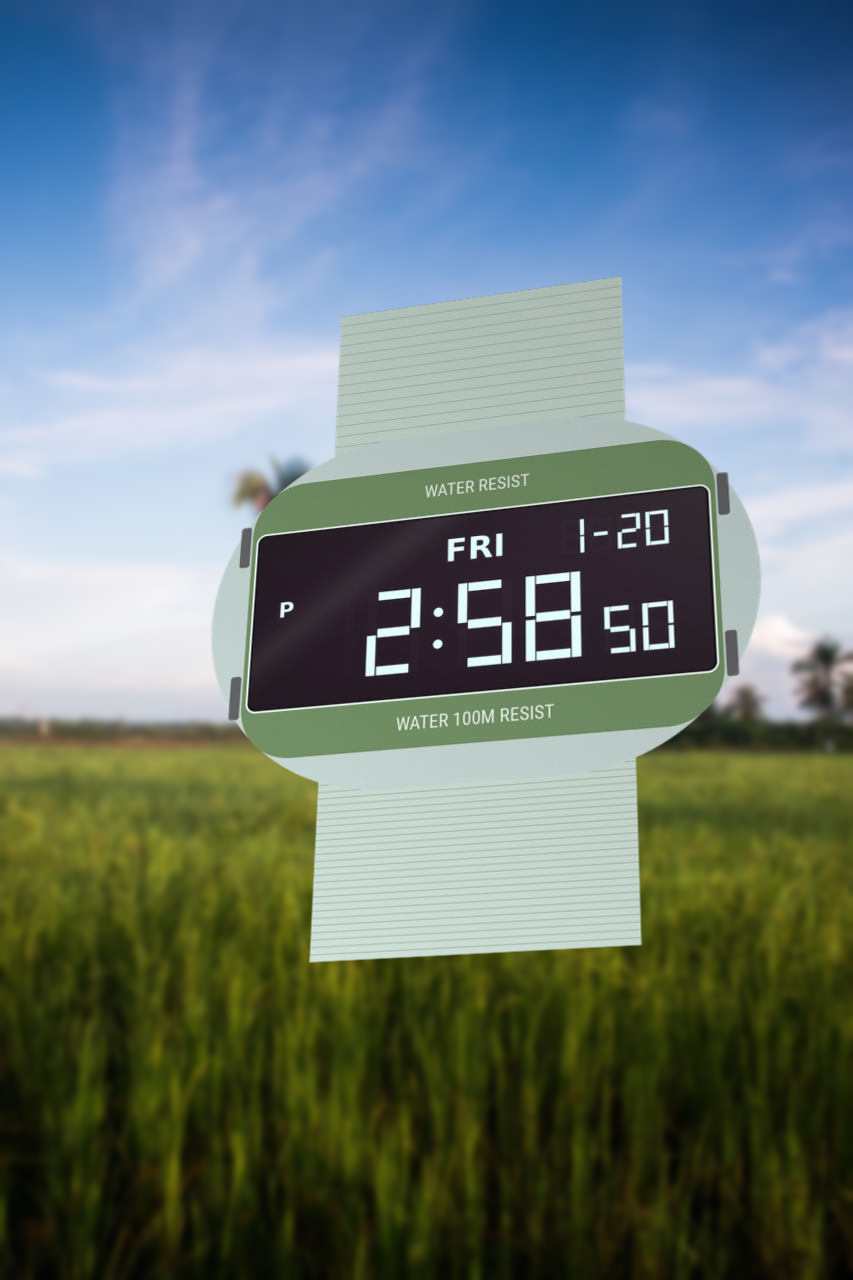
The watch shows h=2 m=58 s=50
